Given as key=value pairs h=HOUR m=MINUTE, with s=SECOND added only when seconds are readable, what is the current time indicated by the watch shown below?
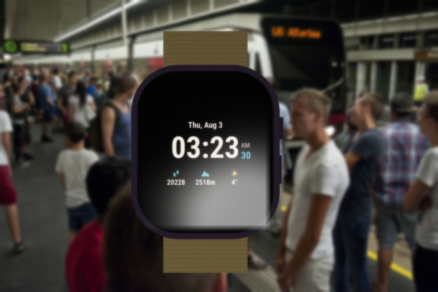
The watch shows h=3 m=23 s=30
